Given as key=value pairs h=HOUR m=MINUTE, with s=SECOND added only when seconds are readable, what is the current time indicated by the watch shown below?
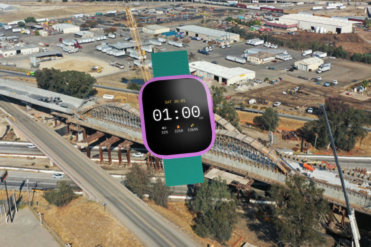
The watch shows h=1 m=0
